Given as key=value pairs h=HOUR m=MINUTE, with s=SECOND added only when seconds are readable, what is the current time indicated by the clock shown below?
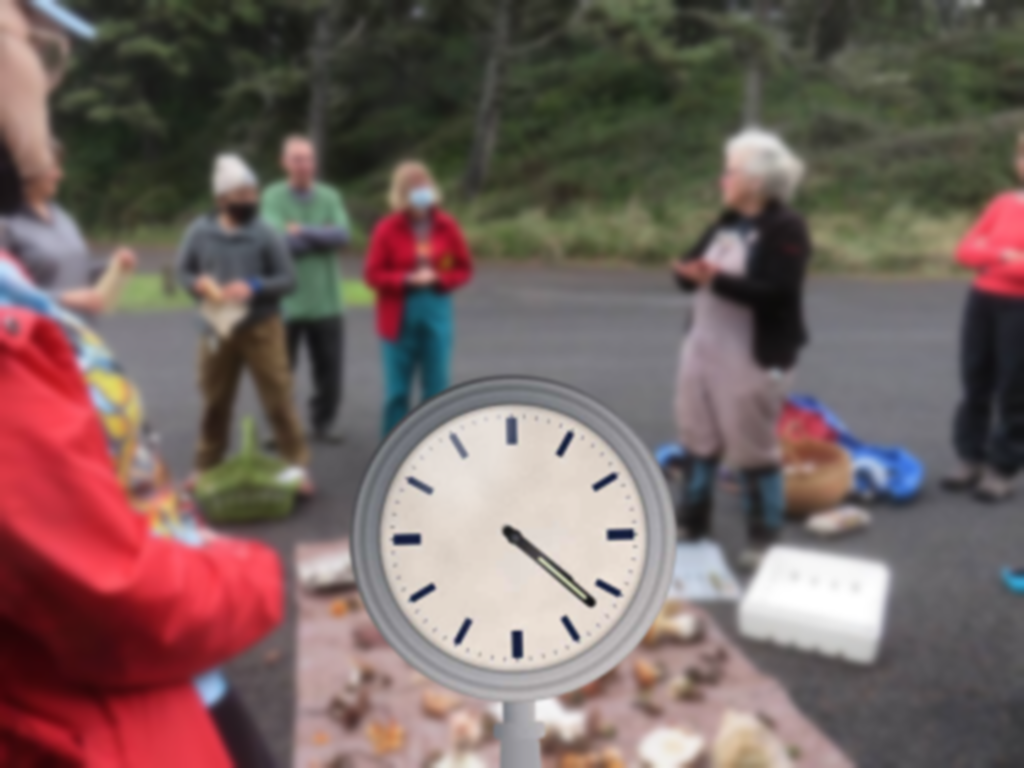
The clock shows h=4 m=22
